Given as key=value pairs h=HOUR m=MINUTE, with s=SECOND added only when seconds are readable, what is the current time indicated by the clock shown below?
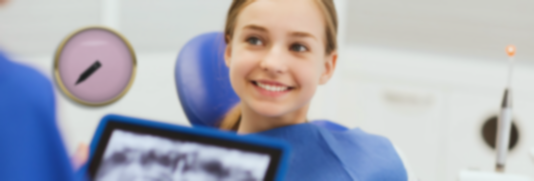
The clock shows h=7 m=38
